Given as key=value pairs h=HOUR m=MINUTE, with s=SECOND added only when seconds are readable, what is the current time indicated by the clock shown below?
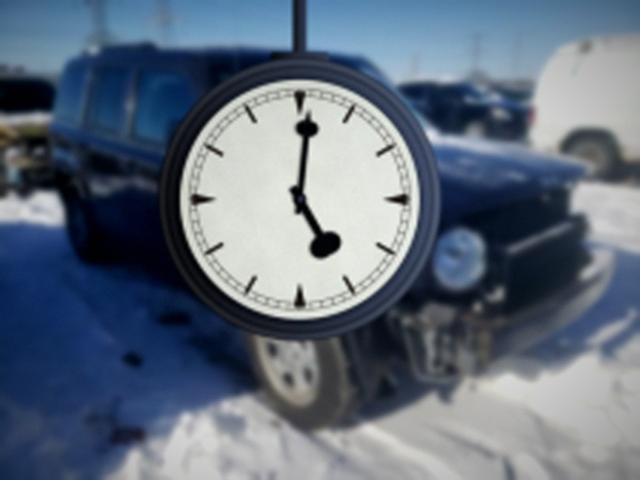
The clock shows h=5 m=1
